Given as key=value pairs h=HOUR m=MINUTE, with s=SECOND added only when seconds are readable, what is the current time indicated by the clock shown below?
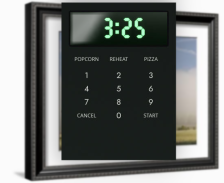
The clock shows h=3 m=25
